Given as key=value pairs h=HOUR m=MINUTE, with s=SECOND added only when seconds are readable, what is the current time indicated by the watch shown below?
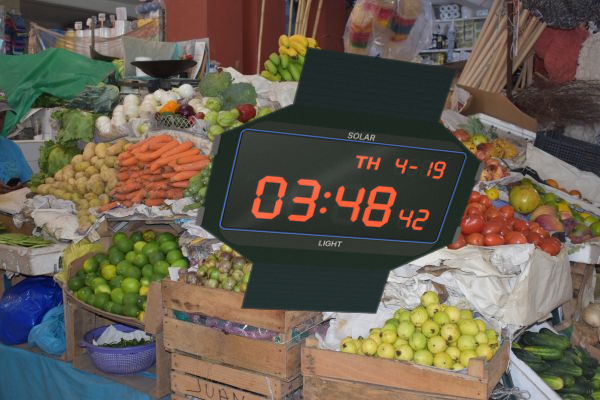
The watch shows h=3 m=48 s=42
